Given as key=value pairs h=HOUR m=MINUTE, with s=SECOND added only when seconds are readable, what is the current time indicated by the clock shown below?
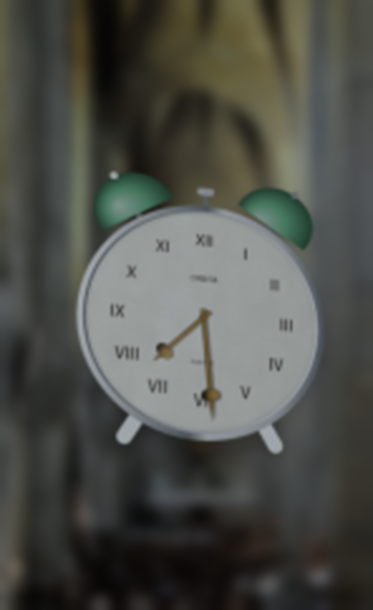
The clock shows h=7 m=29
